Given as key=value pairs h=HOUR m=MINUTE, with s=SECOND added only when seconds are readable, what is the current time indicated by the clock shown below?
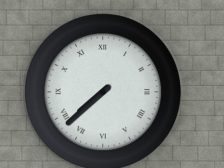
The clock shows h=7 m=38
